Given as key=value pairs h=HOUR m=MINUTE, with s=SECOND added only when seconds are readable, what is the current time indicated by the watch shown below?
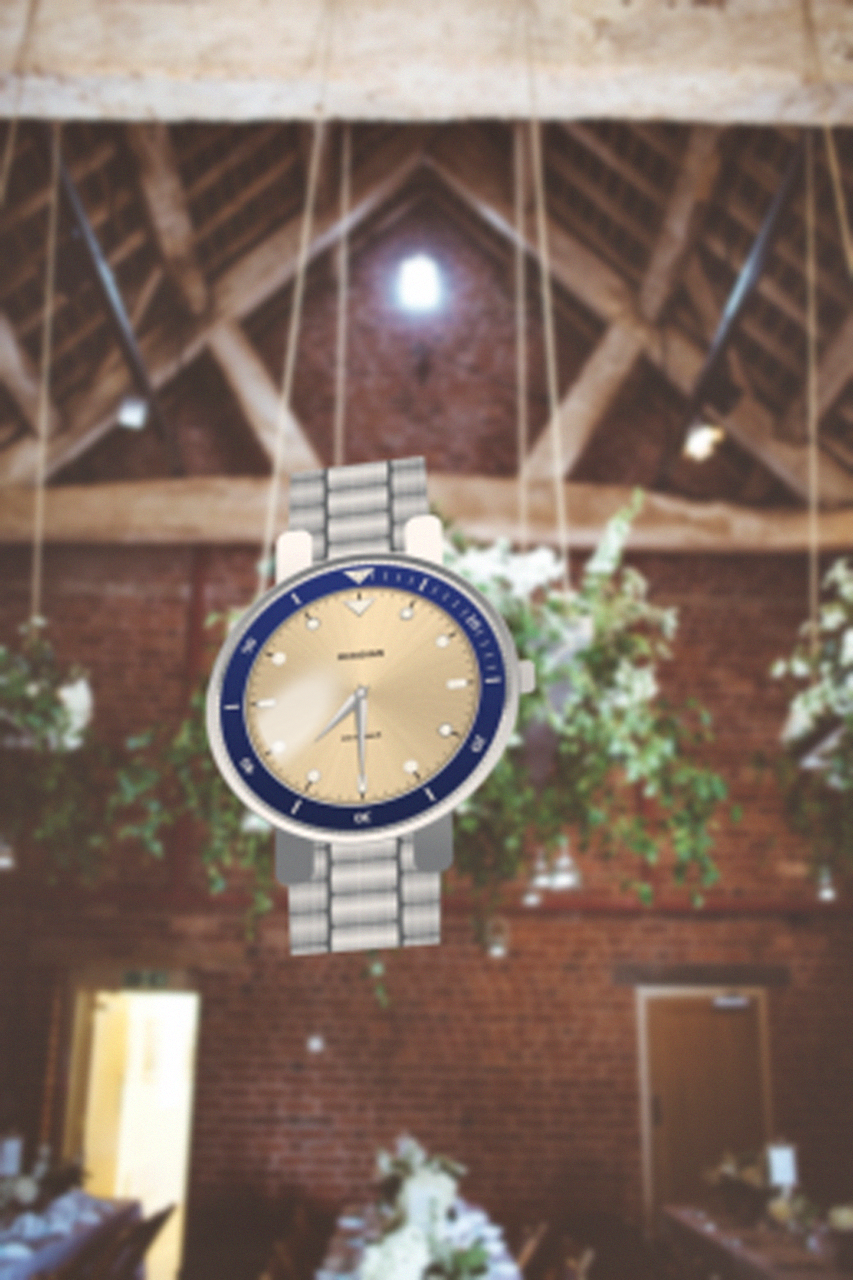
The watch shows h=7 m=30
